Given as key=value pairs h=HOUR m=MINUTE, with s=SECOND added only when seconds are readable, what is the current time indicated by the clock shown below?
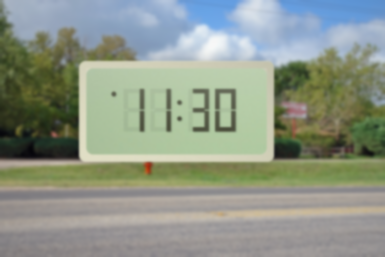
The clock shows h=11 m=30
